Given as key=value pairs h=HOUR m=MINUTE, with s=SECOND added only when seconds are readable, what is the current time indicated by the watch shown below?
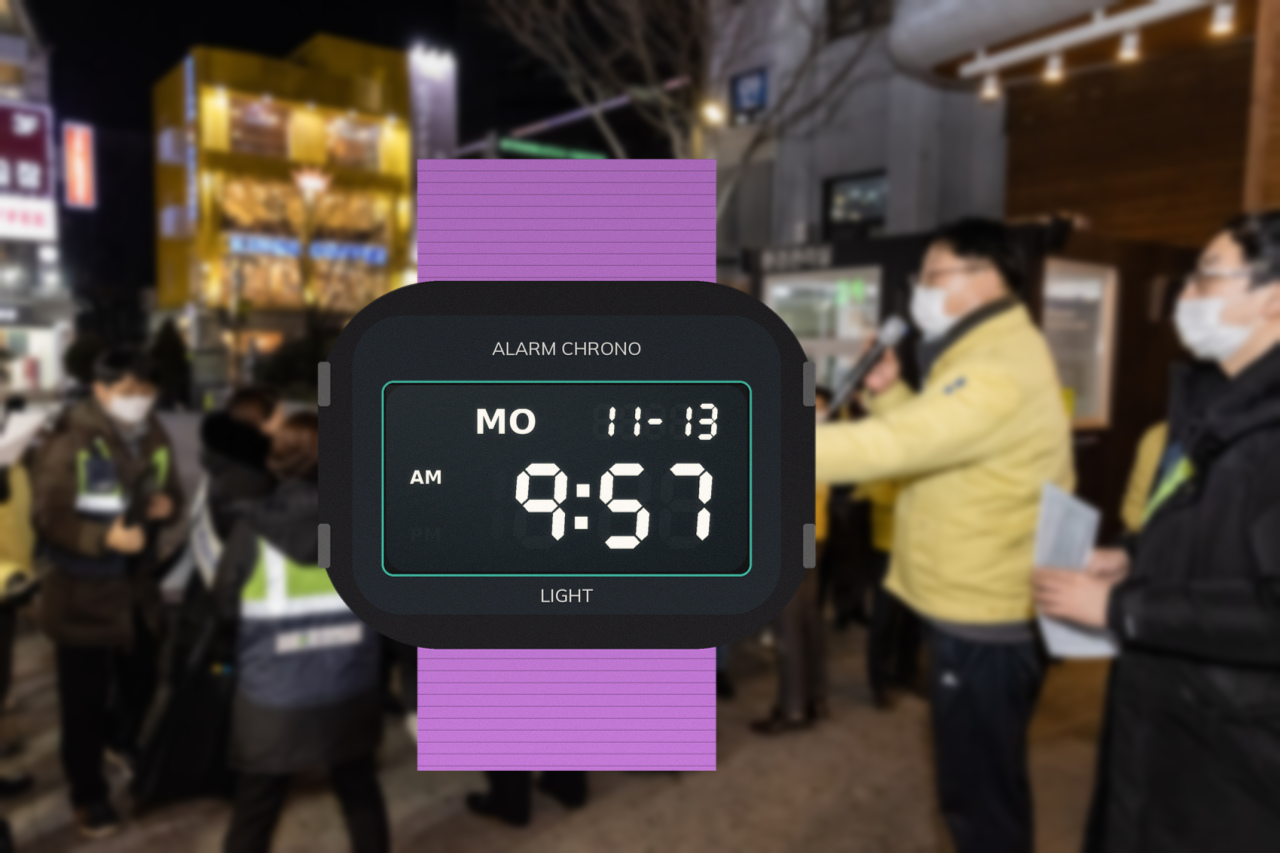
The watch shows h=9 m=57
